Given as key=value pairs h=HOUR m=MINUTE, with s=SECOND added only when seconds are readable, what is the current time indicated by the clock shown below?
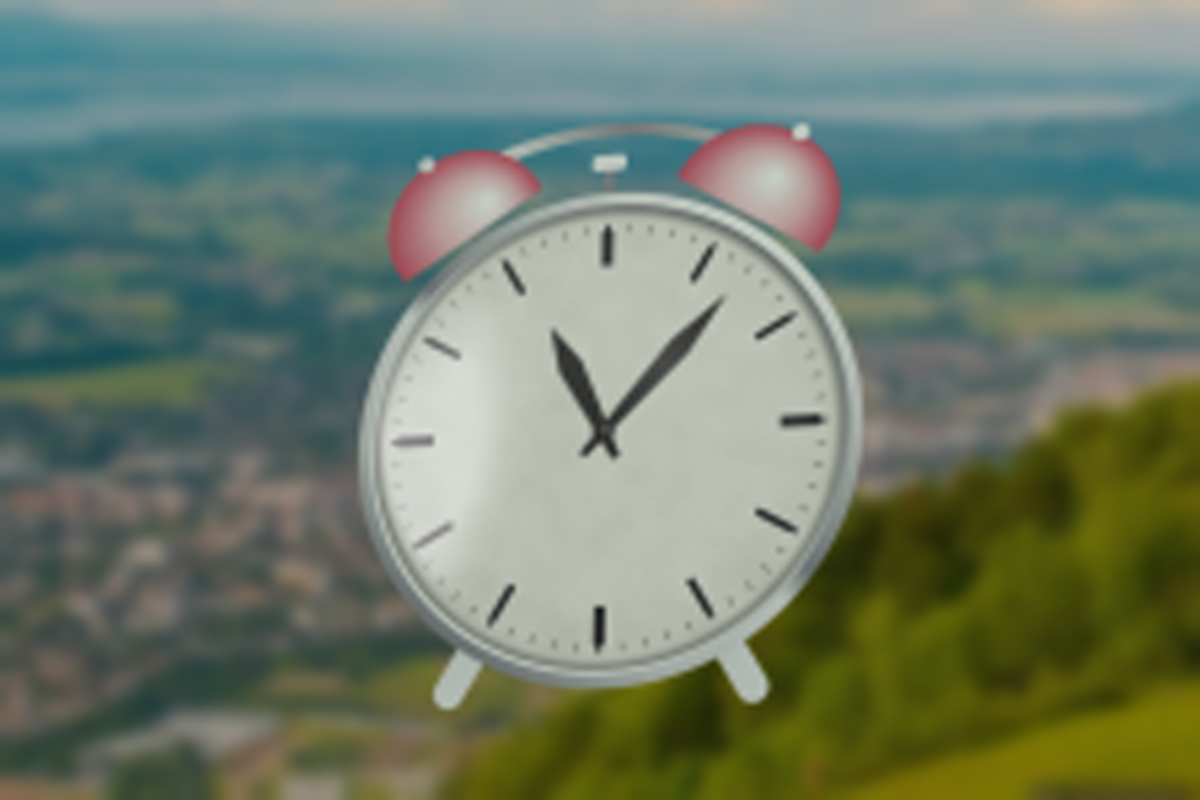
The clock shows h=11 m=7
